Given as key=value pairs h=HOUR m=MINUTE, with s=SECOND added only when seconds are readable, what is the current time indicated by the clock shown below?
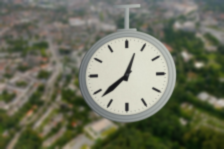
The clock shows h=12 m=38
